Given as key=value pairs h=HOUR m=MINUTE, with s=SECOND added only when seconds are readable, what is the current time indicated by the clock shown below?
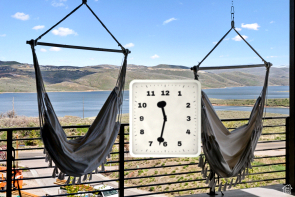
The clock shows h=11 m=32
